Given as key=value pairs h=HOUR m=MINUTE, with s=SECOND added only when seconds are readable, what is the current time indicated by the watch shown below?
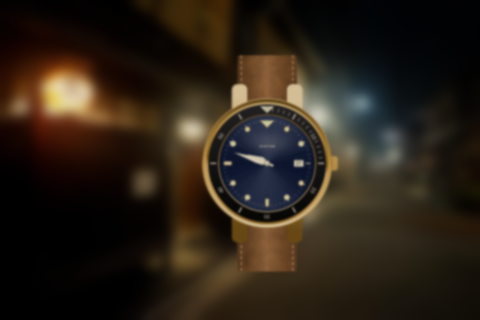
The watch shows h=9 m=48
